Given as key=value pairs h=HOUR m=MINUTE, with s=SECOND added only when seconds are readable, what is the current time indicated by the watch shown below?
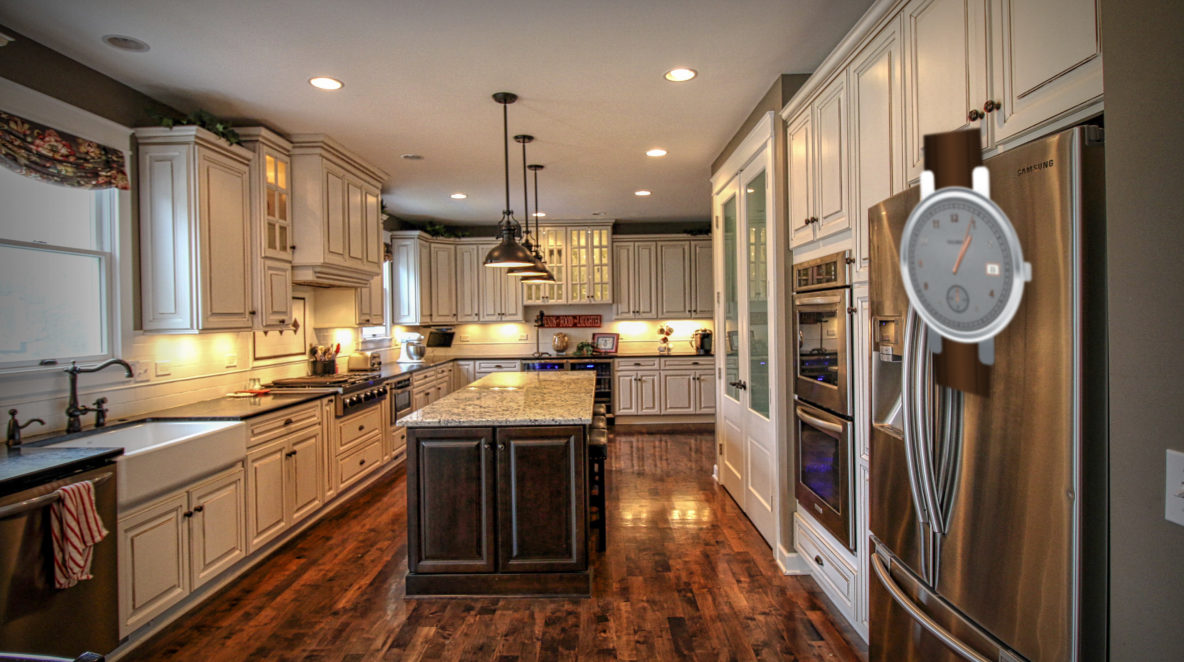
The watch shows h=1 m=4
